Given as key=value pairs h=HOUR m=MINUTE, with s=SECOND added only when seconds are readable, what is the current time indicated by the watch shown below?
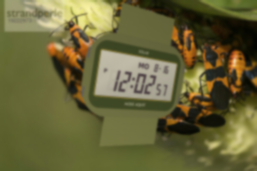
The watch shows h=12 m=2 s=57
